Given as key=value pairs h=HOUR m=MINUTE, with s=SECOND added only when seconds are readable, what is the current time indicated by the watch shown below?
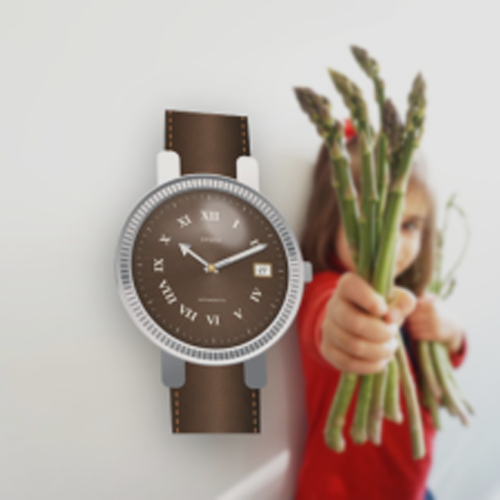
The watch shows h=10 m=11
